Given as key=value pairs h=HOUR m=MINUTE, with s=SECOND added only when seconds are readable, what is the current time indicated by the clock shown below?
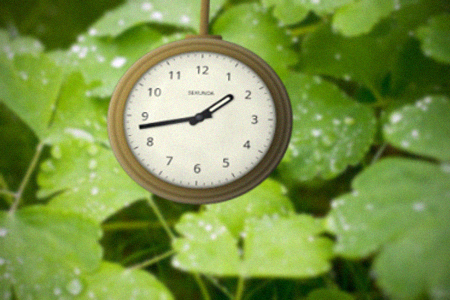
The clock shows h=1 m=43
